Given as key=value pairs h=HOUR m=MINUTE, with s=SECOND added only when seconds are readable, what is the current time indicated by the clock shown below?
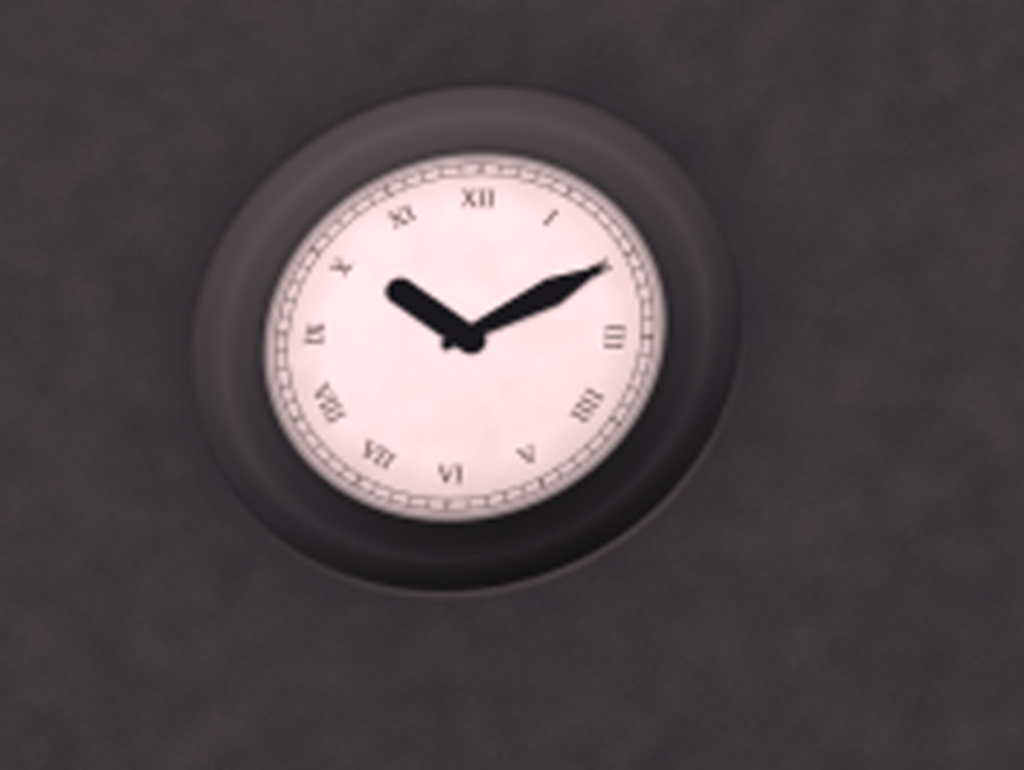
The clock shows h=10 m=10
